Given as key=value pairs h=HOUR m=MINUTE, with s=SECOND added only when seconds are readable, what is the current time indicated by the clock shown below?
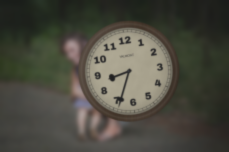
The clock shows h=8 m=34
